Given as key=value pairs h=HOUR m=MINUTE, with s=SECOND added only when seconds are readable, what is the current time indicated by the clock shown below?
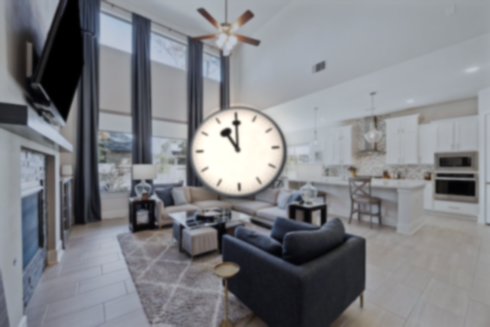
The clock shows h=11 m=0
